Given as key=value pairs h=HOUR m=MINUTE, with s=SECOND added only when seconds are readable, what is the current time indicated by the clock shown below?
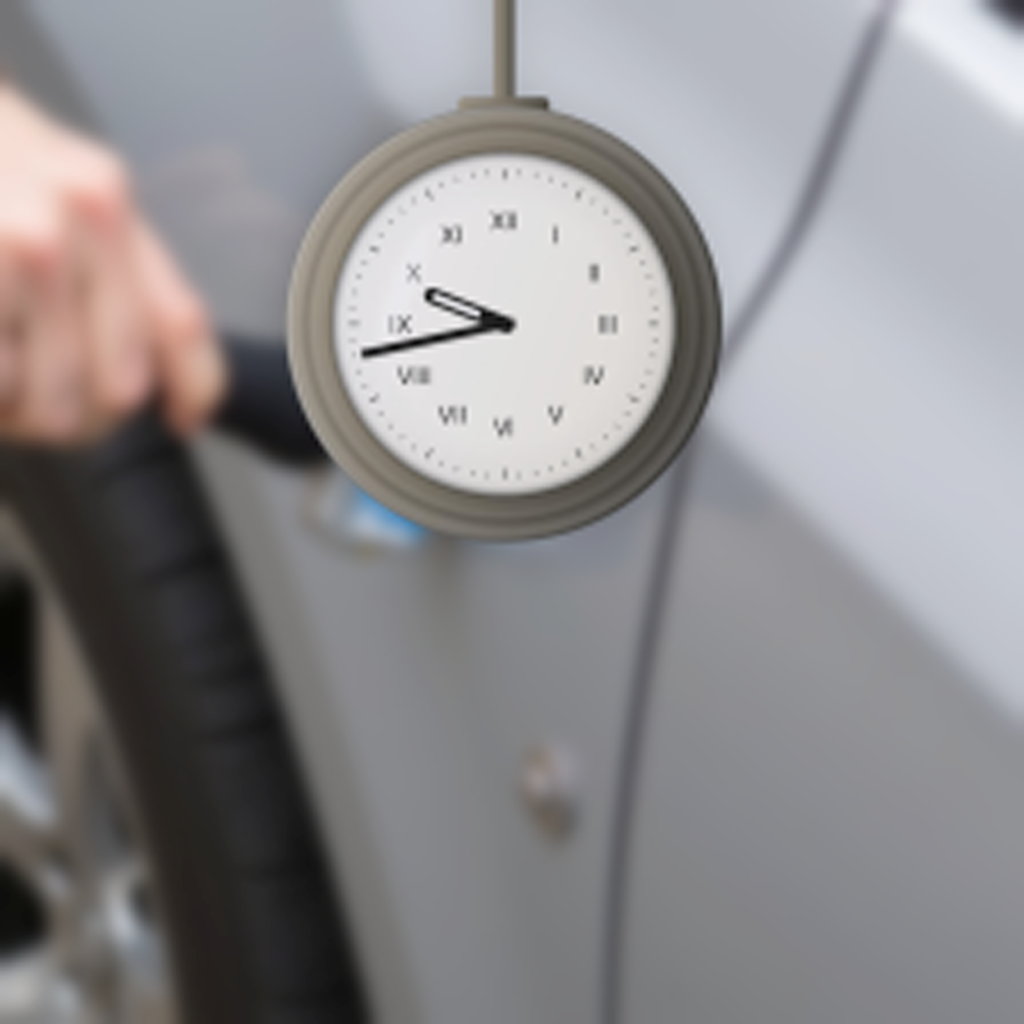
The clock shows h=9 m=43
